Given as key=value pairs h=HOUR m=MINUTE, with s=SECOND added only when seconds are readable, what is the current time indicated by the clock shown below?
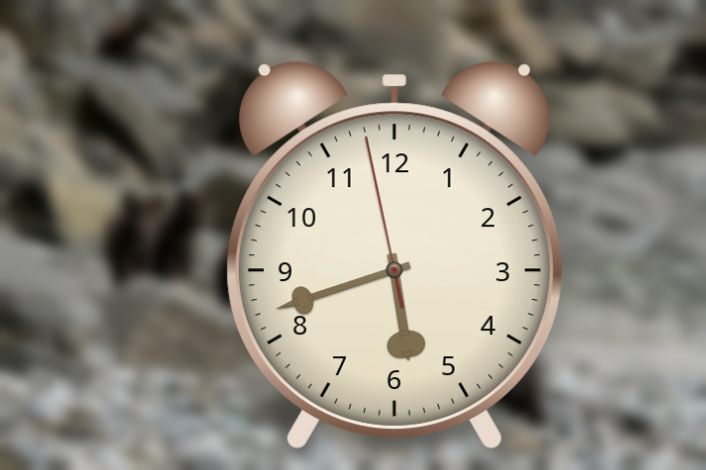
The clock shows h=5 m=41 s=58
